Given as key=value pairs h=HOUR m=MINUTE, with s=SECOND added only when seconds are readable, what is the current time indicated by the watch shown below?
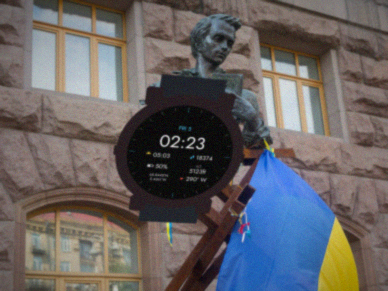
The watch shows h=2 m=23
